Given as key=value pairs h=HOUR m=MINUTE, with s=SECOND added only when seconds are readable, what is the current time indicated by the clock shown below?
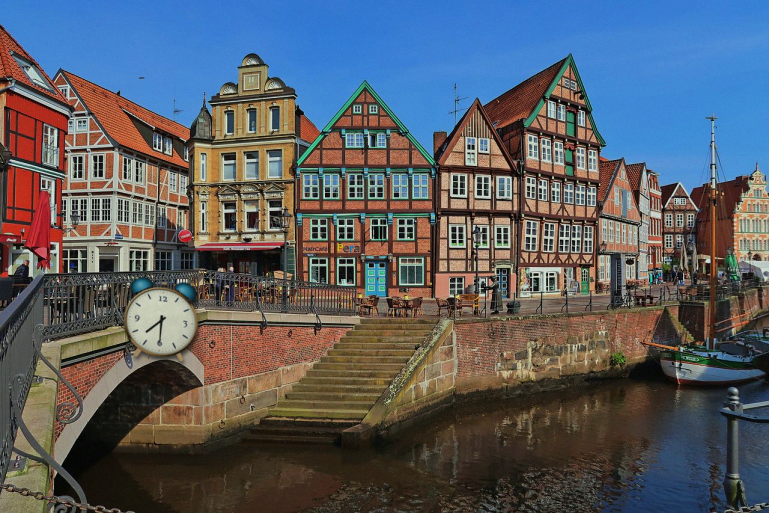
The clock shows h=7 m=30
